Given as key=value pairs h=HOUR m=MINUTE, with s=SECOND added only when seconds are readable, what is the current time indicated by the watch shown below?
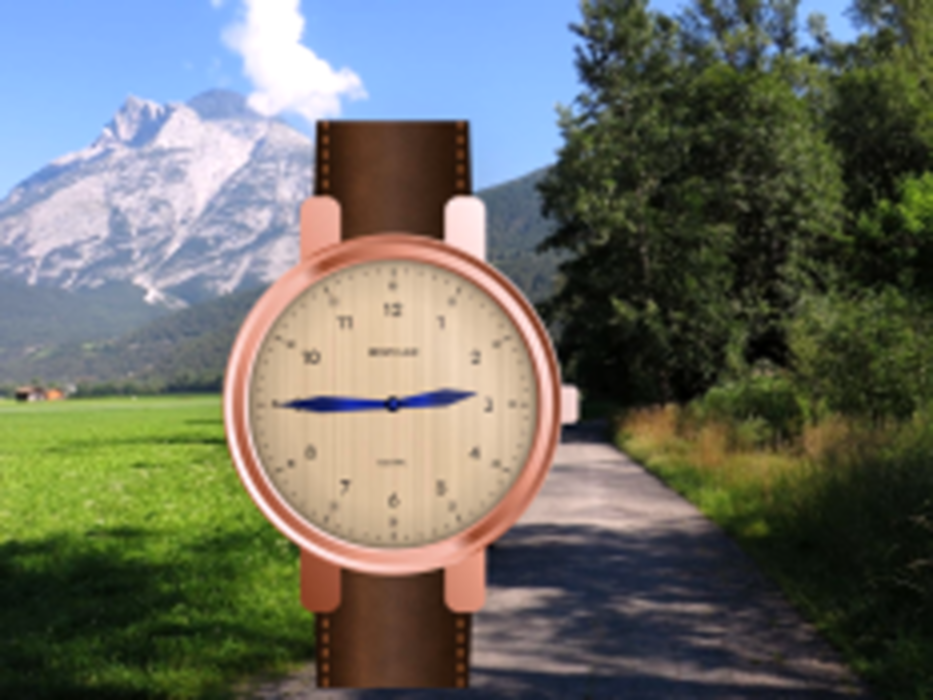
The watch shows h=2 m=45
